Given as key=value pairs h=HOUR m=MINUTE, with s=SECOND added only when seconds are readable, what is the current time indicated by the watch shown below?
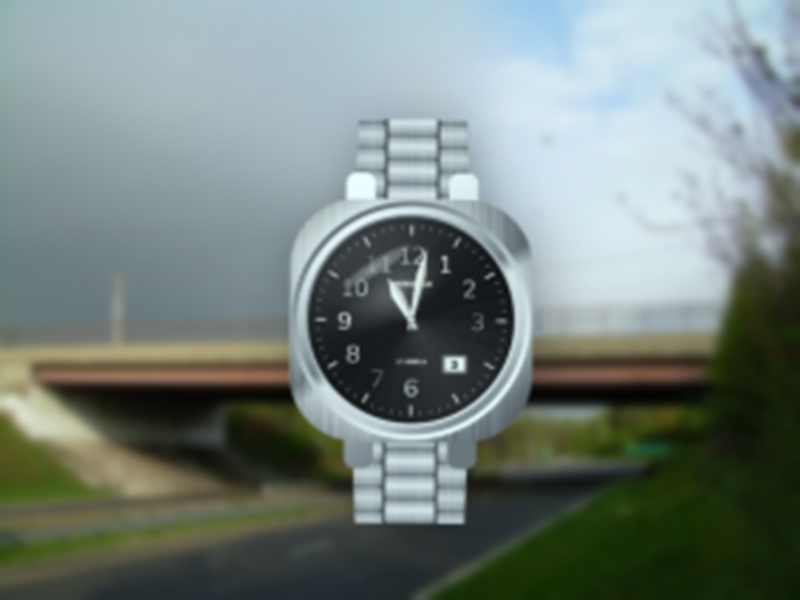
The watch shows h=11 m=2
